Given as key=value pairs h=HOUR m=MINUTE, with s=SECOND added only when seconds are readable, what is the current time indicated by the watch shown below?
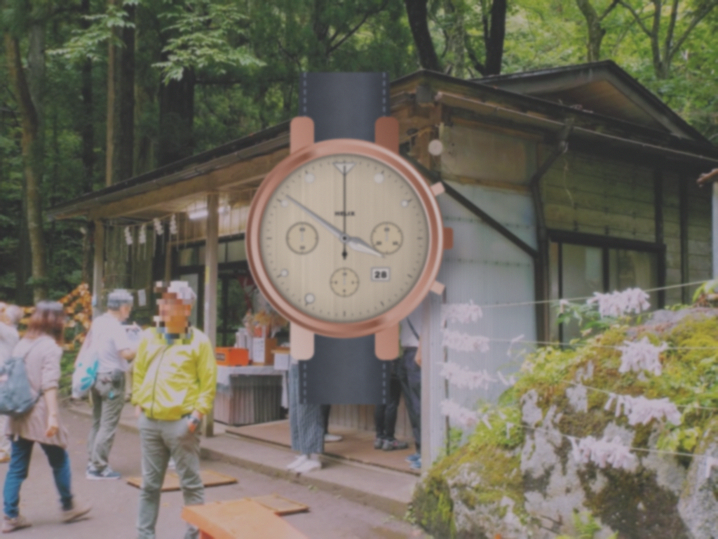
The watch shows h=3 m=51
